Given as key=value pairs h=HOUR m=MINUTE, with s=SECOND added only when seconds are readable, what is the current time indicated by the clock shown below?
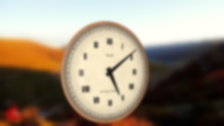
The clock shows h=5 m=9
